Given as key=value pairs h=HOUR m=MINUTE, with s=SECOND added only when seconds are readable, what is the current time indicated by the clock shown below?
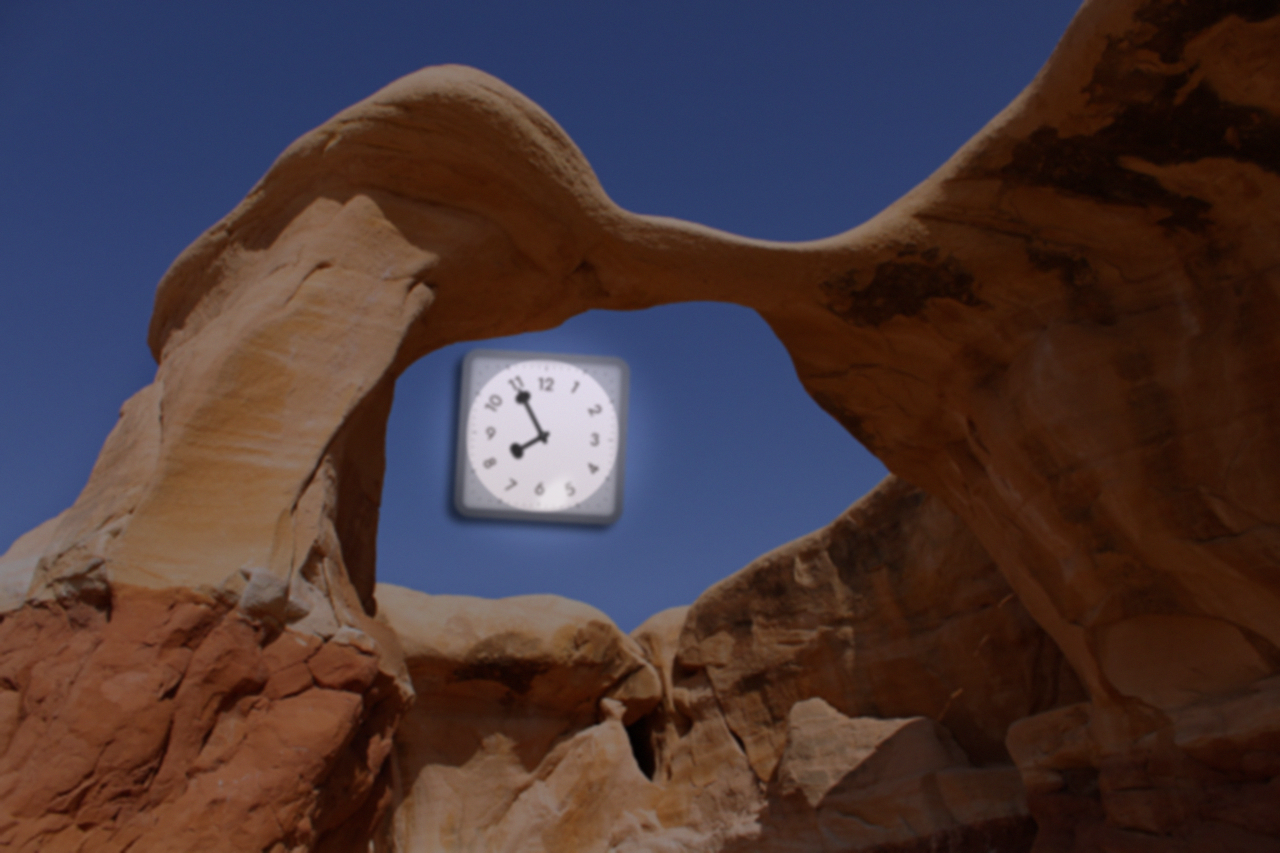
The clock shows h=7 m=55
